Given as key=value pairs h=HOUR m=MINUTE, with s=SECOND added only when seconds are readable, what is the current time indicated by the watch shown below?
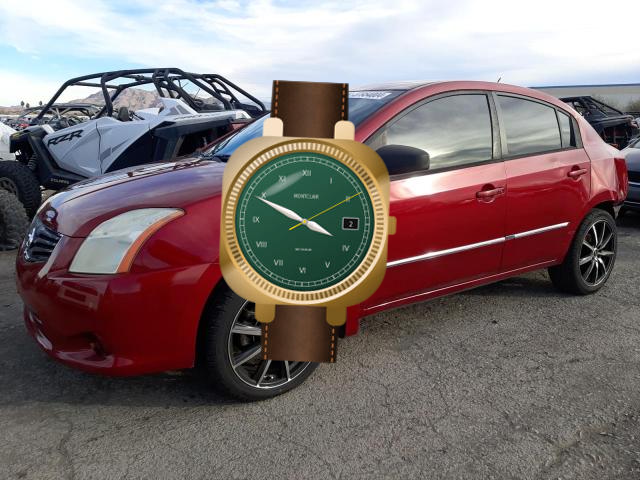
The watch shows h=3 m=49 s=10
